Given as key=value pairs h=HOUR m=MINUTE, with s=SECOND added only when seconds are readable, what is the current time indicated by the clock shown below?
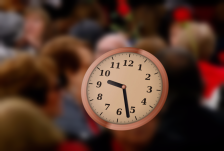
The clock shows h=9 m=27
